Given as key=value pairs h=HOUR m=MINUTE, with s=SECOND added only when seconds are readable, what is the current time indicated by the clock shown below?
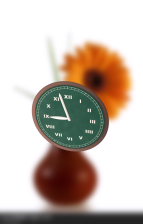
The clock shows h=8 m=57
